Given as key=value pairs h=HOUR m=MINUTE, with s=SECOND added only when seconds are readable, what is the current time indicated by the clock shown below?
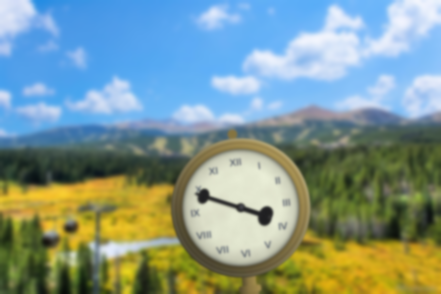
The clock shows h=3 m=49
